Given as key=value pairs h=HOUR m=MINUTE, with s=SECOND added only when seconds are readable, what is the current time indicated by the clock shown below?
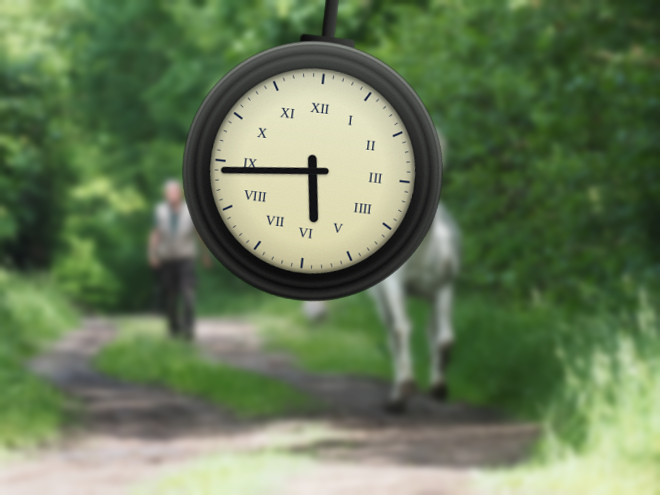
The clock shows h=5 m=44
